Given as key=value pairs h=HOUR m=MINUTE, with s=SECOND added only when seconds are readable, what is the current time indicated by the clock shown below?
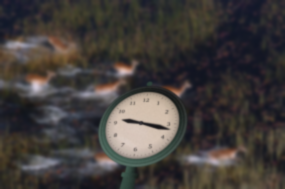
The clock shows h=9 m=17
